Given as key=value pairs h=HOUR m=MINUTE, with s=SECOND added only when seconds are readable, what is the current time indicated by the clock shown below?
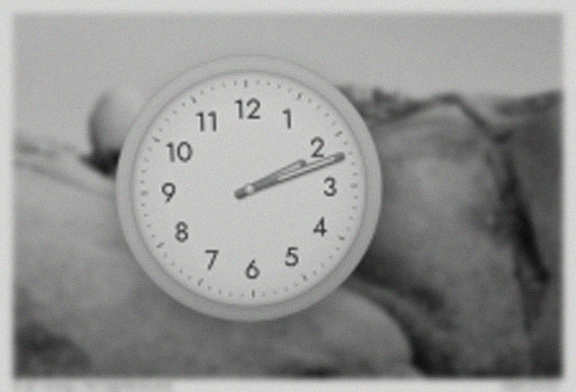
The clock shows h=2 m=12
